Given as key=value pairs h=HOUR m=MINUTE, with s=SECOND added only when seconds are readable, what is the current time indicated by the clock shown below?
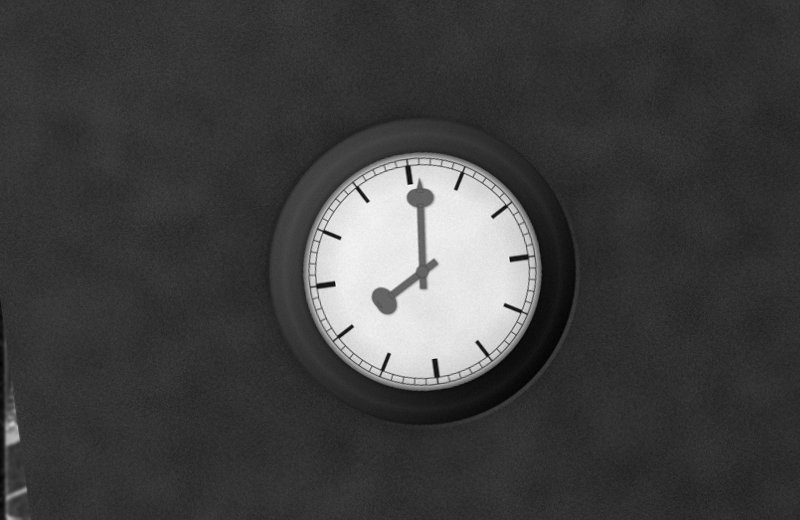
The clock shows h=8 m=1
